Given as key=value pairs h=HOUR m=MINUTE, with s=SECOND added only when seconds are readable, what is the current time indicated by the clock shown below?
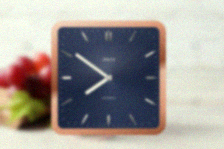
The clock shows h=7 m=51
